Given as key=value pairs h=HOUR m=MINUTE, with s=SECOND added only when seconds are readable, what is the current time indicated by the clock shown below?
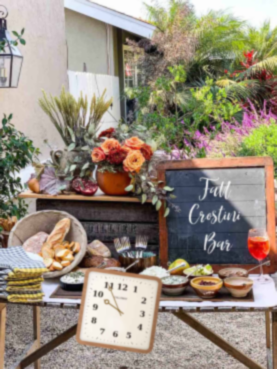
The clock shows h=9 m=55
